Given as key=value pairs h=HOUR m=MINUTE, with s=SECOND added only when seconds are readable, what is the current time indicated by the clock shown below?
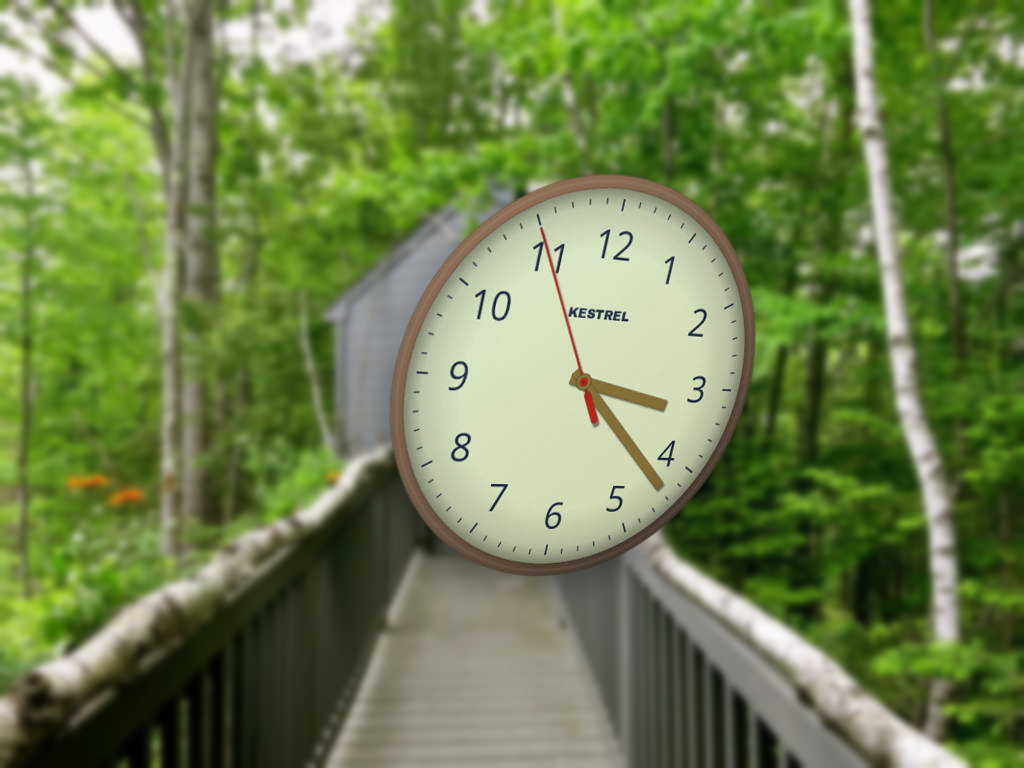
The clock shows h=3 m=21 s=55
